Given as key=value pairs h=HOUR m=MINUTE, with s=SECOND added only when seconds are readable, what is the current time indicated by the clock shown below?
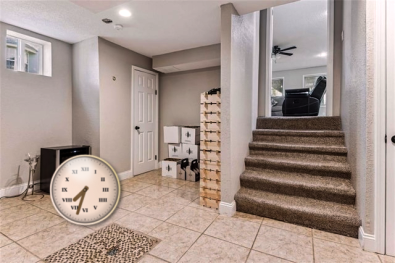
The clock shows h=7 m=33
